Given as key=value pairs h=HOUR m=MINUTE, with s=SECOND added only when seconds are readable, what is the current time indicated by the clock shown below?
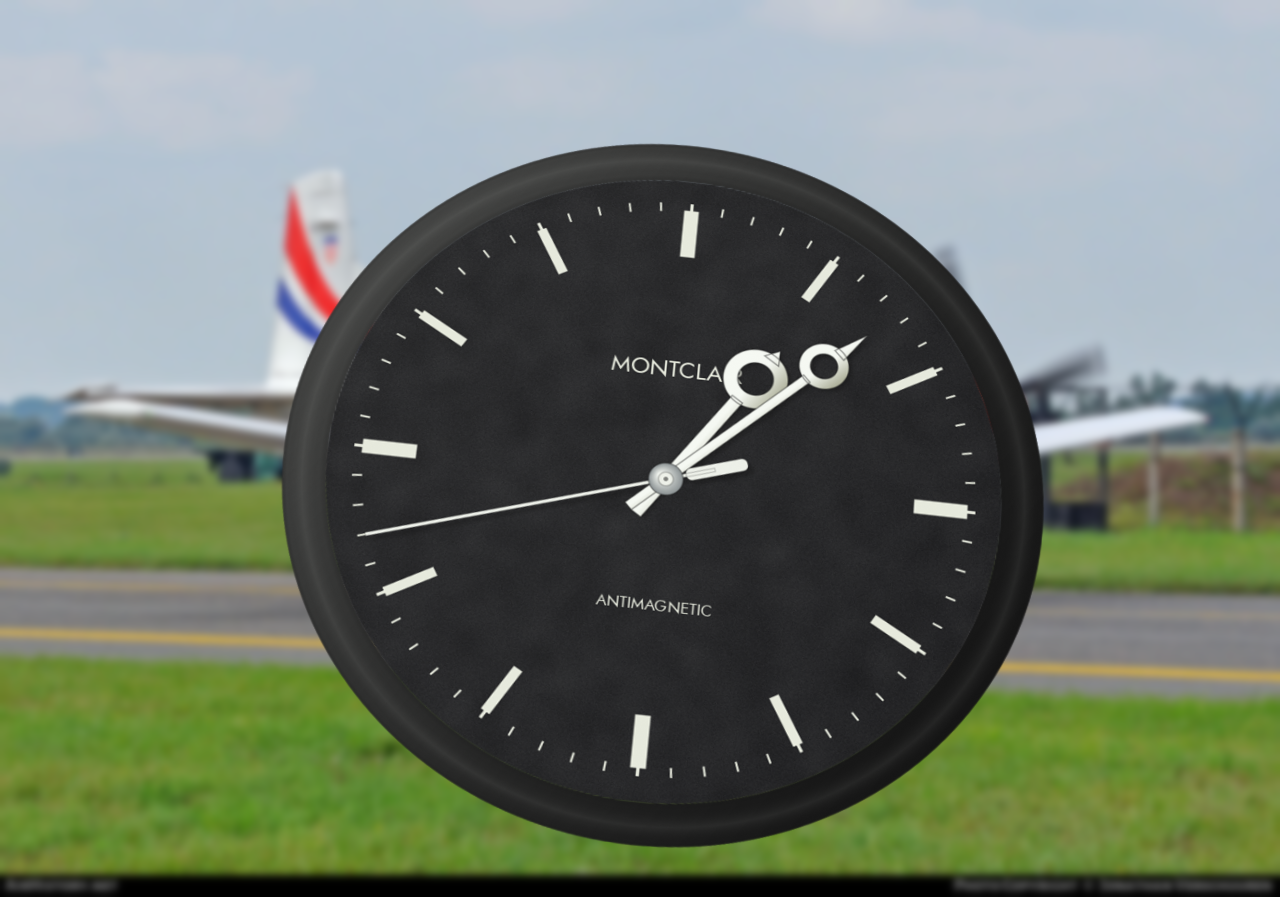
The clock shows h=1 m=7 s=42
